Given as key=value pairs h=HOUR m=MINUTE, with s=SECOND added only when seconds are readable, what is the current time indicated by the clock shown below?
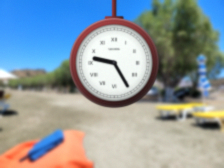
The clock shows h=9 m=25
